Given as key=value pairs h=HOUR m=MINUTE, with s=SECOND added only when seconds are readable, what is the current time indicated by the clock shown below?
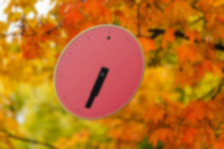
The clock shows h=6 m=33
